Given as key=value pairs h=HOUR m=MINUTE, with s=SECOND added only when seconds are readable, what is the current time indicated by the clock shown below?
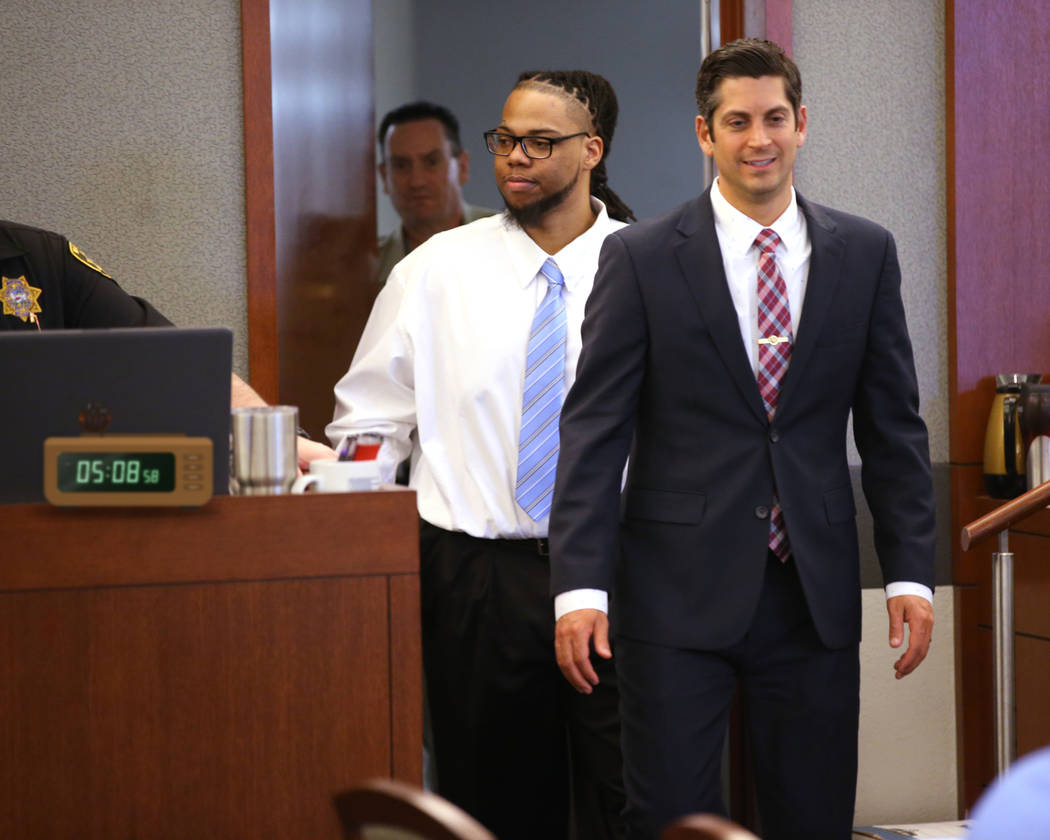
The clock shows h=5 m=8
